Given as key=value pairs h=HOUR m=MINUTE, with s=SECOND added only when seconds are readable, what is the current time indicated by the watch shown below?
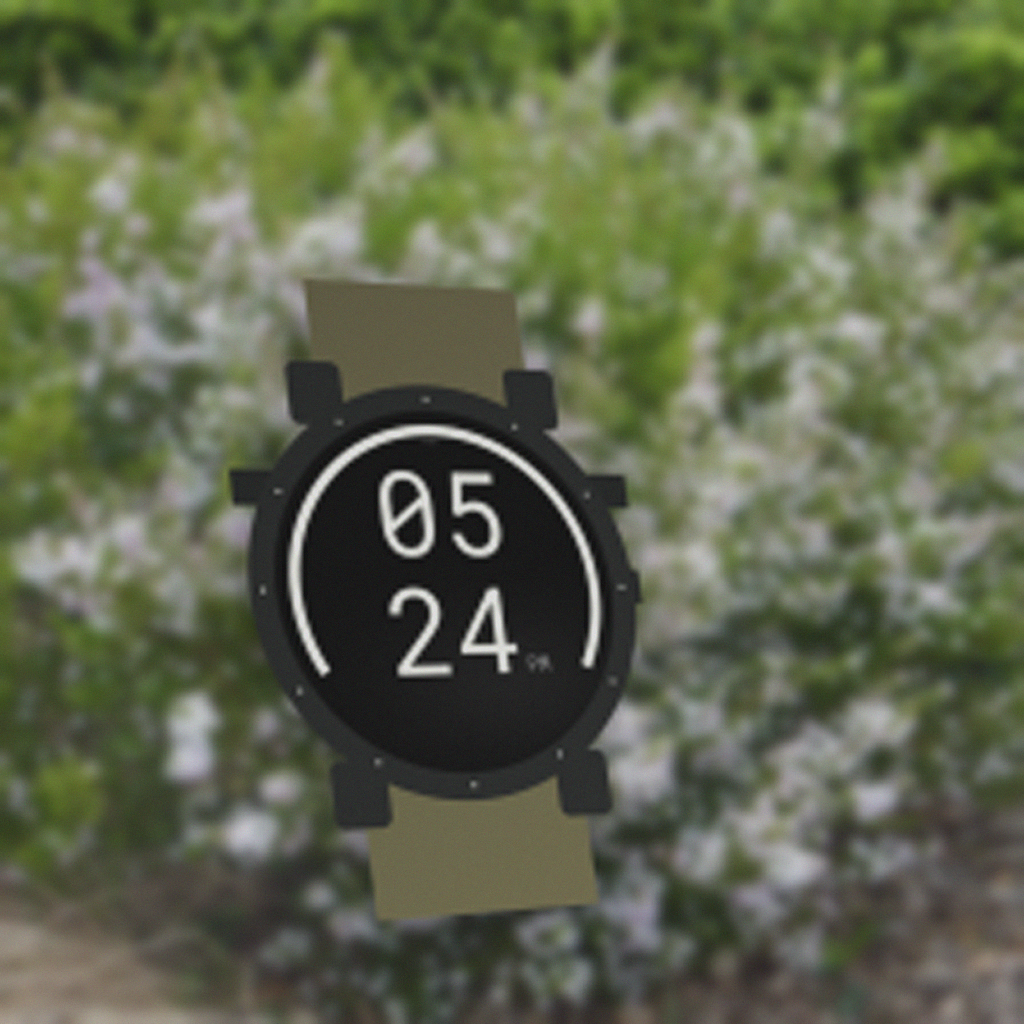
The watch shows h=5 m=24
